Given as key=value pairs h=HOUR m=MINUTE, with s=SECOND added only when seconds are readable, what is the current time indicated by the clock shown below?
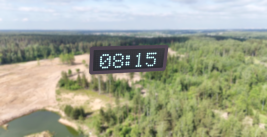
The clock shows h=8 m=15
